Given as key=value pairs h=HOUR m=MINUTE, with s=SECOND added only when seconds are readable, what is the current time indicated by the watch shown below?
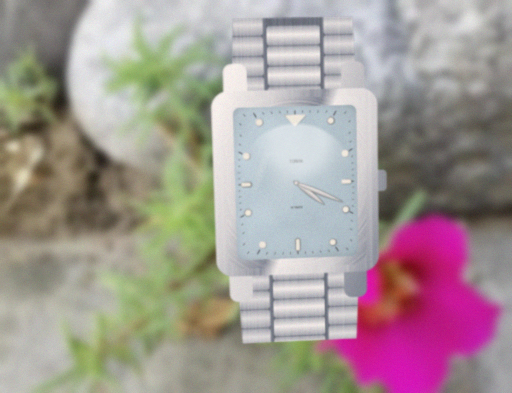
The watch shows h=4 m=19
